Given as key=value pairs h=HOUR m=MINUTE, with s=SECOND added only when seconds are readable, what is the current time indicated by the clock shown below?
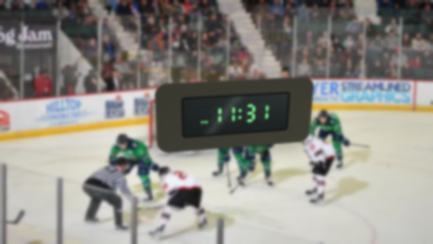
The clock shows h=11 m=31
